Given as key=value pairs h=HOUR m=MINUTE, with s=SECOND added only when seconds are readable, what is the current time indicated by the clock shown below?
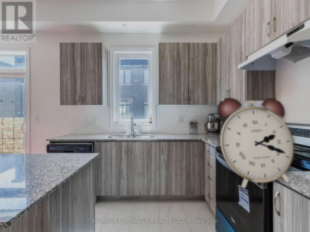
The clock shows h=2 m=19
